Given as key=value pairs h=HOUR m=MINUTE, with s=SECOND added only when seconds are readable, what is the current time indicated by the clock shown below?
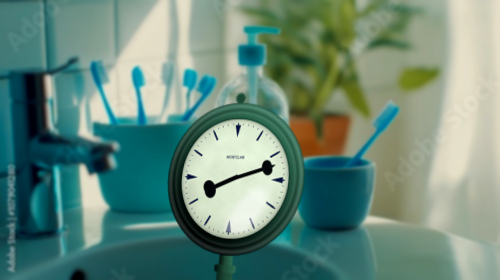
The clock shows h=8 m=12
